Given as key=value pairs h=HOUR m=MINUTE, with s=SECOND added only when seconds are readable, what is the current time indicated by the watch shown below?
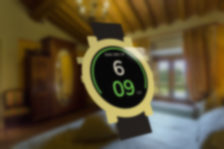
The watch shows h=6 m=9
